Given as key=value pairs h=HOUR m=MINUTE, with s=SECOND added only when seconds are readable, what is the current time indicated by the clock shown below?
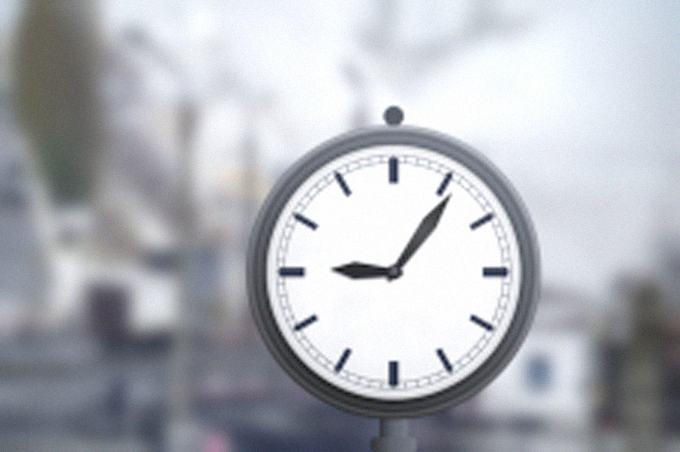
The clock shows h=9 m=6
